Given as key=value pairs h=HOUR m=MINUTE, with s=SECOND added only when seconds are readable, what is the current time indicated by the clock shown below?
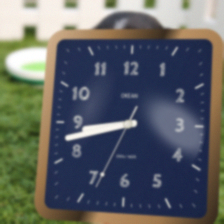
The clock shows h=8 m=42 s=34
